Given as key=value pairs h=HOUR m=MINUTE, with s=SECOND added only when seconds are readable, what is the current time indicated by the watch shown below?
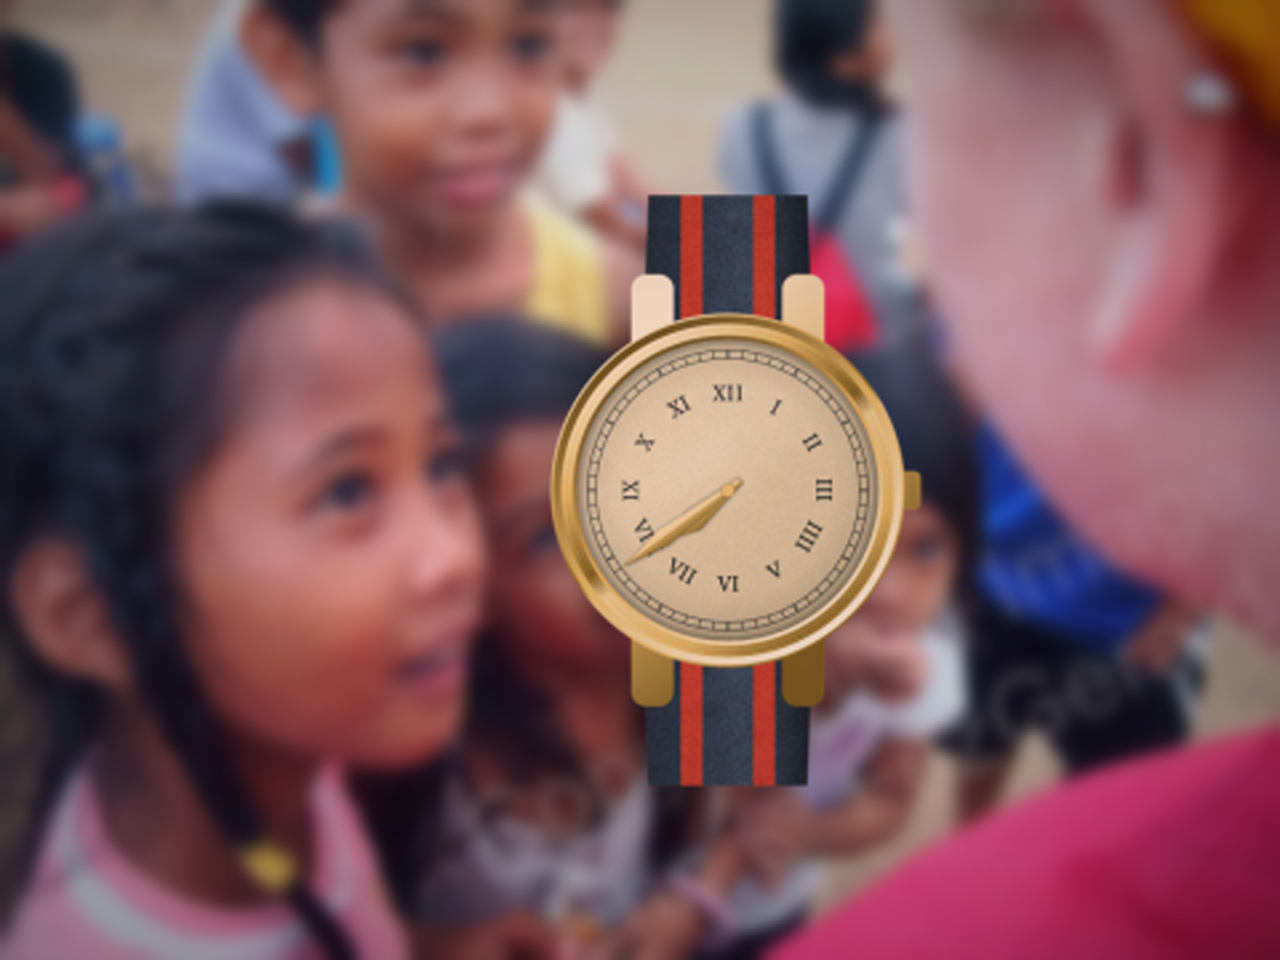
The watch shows h=7 m=39
